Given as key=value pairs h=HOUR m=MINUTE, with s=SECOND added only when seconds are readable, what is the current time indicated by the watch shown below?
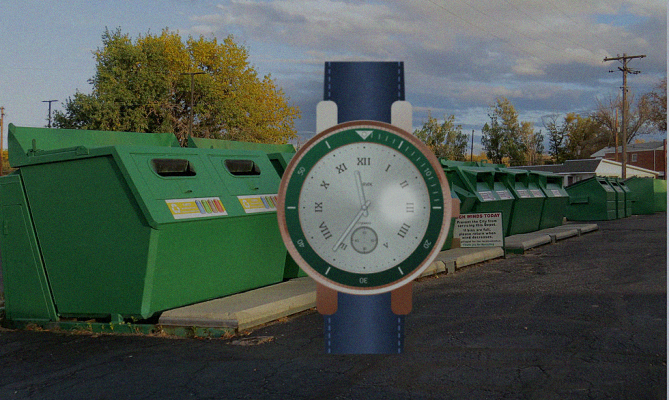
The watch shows h=11 m=36
